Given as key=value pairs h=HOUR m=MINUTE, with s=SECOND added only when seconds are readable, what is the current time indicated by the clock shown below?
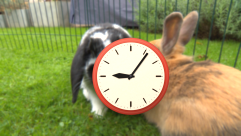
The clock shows h=9 m=6
